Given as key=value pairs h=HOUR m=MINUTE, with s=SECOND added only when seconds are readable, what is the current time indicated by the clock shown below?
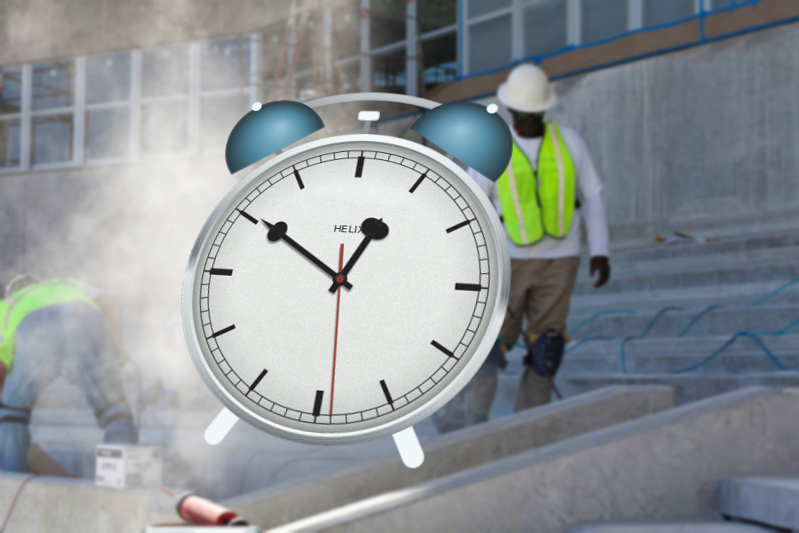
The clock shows h=12 m=50 s=29
